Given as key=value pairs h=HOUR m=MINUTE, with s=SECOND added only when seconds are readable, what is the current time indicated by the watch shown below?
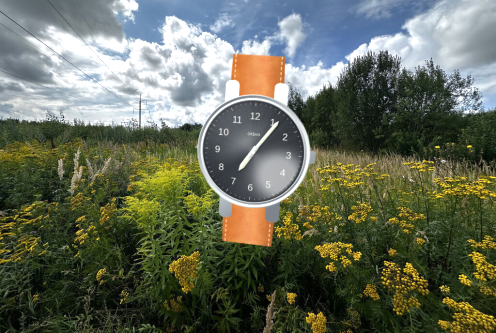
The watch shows h=7 m=6
